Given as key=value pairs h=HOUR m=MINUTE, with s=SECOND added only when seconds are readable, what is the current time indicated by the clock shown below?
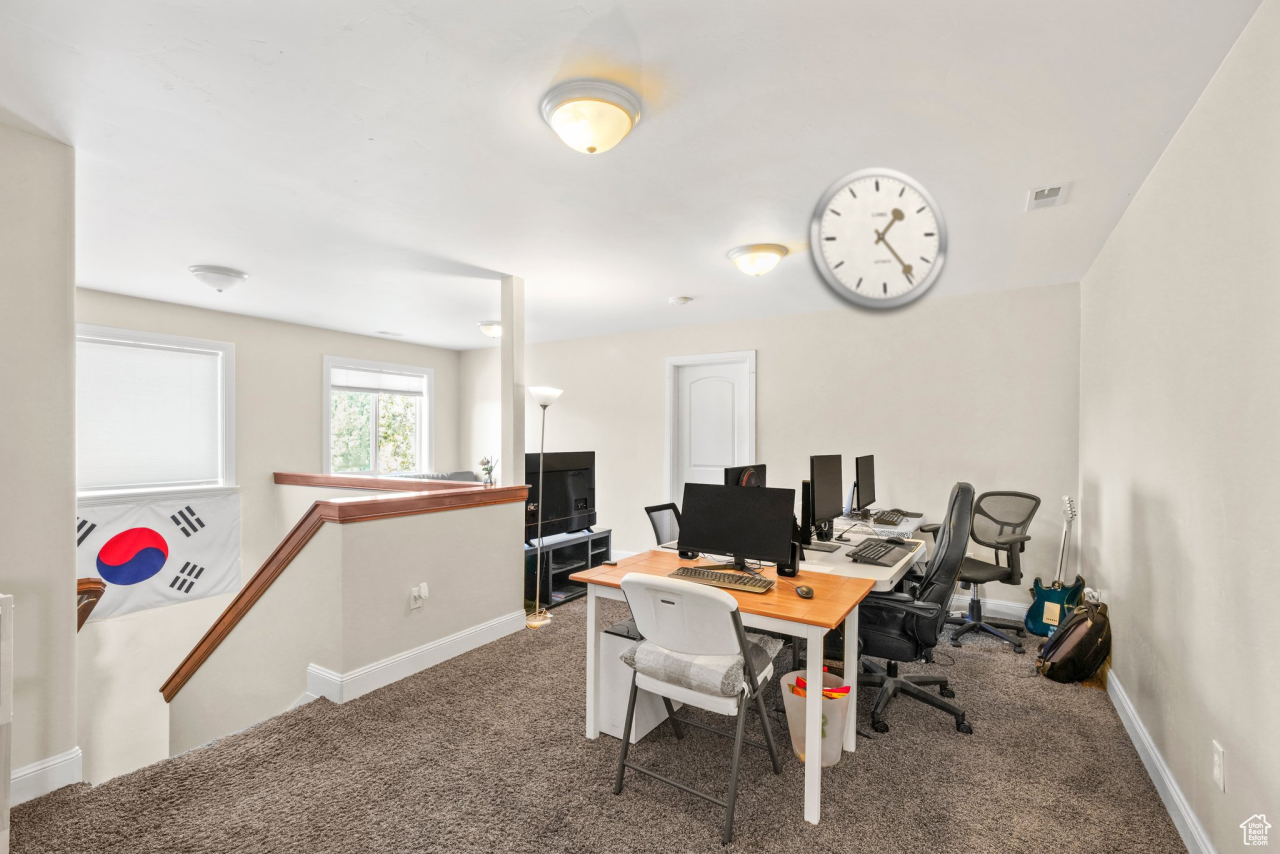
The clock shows h=1 m=24
